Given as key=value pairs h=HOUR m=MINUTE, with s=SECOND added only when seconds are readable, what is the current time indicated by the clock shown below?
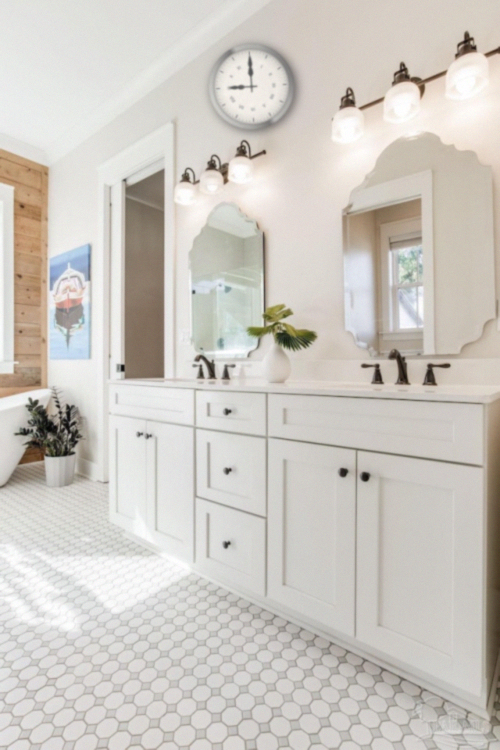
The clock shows h=9 m=0
